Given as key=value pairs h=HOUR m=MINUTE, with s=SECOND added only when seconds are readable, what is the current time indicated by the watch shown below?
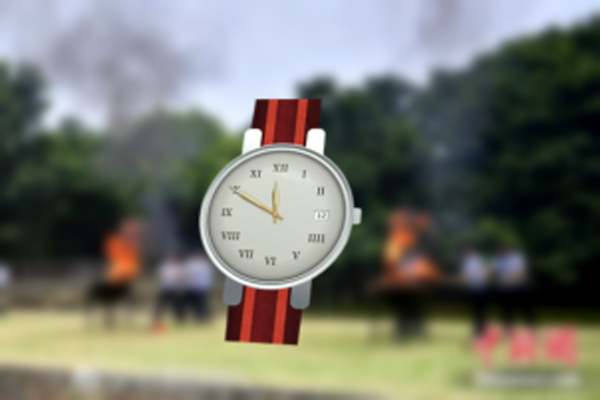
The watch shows h=11 m=50
